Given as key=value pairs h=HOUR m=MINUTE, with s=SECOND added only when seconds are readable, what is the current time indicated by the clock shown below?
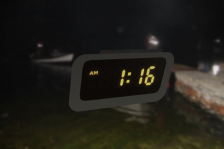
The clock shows h=1 m=16
